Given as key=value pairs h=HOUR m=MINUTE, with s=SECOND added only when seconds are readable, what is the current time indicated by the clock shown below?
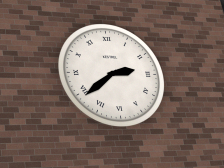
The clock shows h=2 m=39
